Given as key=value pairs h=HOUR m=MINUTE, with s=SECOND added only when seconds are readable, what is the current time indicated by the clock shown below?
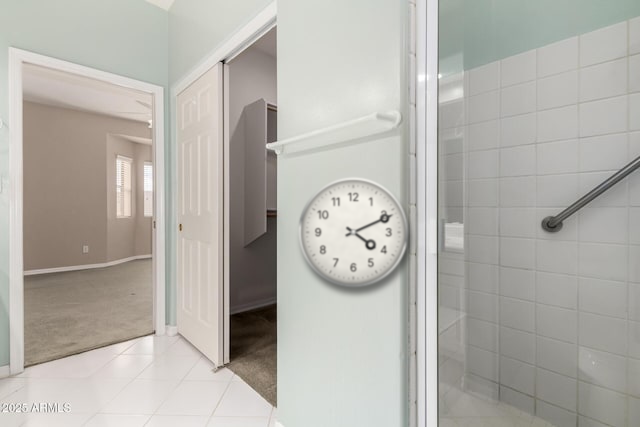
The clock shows h=4 m=11
